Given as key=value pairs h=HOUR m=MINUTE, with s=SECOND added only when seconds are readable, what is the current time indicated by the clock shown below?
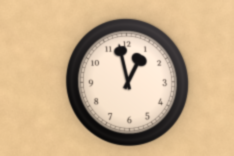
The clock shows h=12 m=58
